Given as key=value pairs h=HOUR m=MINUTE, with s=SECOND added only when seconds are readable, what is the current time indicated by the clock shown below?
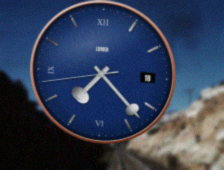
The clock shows h=7 m=22 s=43
